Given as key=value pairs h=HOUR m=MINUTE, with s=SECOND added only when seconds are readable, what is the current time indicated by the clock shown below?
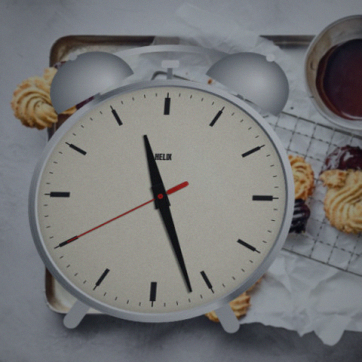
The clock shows h=11 m=26 s=40
